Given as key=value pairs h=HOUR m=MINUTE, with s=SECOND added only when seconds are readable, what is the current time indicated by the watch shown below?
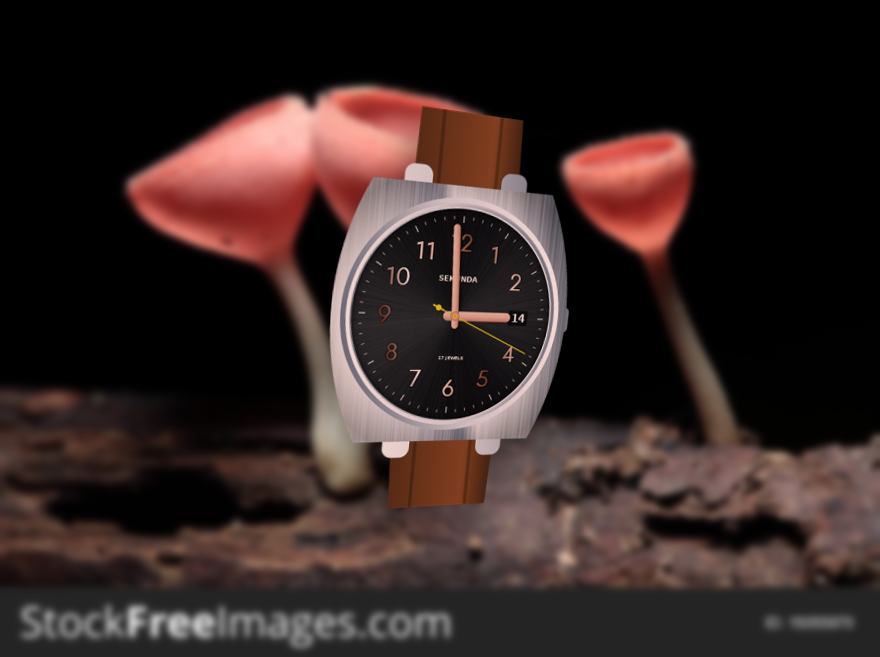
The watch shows h=2 m=59 s=19
